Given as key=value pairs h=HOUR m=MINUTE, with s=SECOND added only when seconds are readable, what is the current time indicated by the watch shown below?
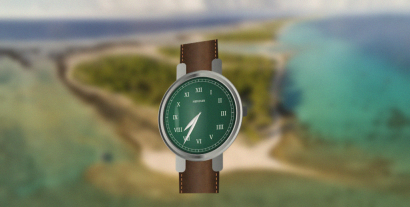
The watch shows h=7 m=35
